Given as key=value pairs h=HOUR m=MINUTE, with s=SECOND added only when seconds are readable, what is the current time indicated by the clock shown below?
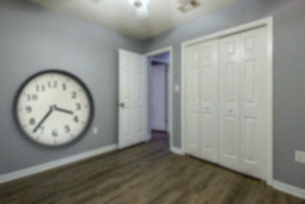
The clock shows h=3 m=37
